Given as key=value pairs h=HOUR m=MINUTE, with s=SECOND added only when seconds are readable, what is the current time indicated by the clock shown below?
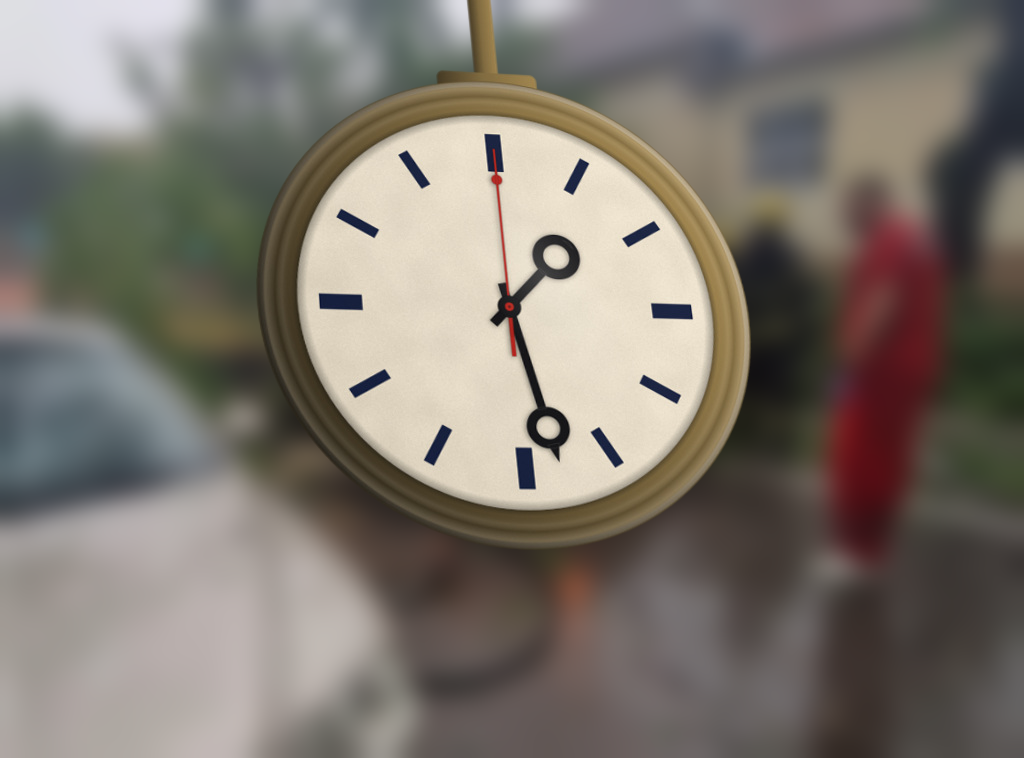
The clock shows h=1 m=28 s=0
